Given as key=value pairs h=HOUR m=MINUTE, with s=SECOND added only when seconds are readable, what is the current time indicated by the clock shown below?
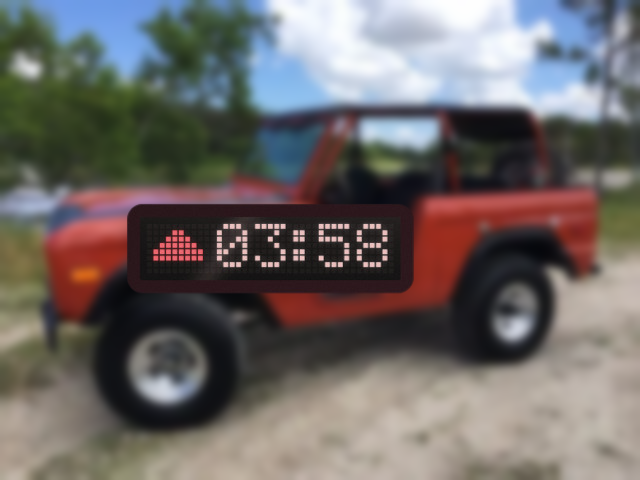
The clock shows h=3 m=58
